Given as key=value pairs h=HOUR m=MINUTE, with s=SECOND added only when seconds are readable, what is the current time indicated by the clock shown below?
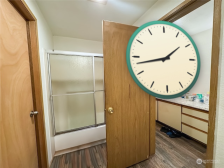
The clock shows h=1 m=43
